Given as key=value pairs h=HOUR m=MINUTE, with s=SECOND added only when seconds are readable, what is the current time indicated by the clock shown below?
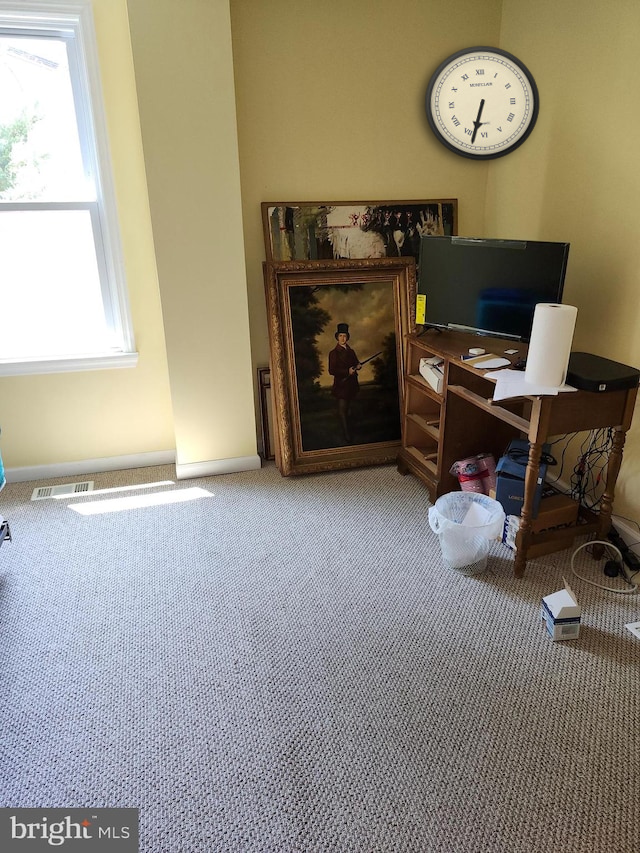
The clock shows h=6 m=33
